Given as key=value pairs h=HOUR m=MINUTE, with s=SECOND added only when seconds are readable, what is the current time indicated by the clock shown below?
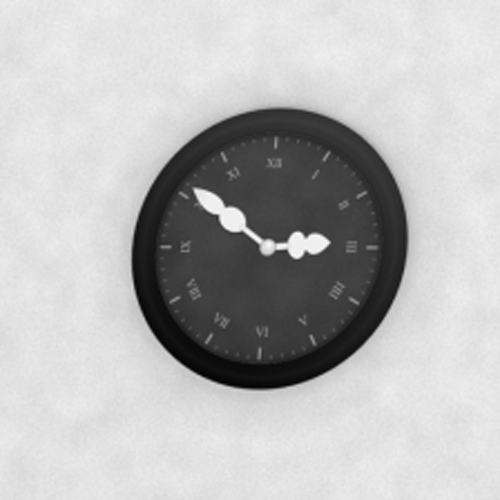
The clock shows h=2 m=51
